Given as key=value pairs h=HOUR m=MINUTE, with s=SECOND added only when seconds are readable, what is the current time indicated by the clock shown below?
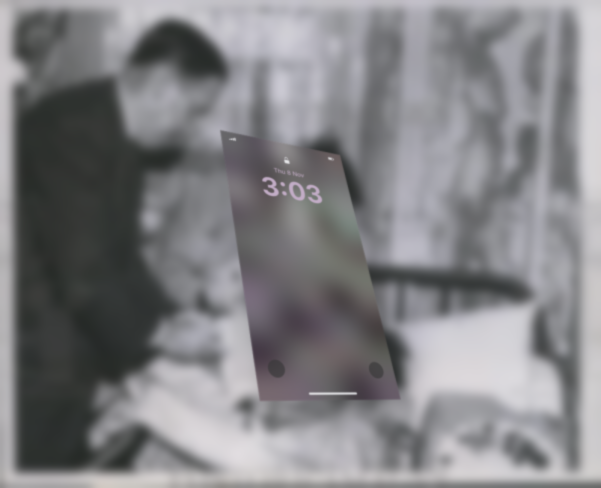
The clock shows h=3 m=3
